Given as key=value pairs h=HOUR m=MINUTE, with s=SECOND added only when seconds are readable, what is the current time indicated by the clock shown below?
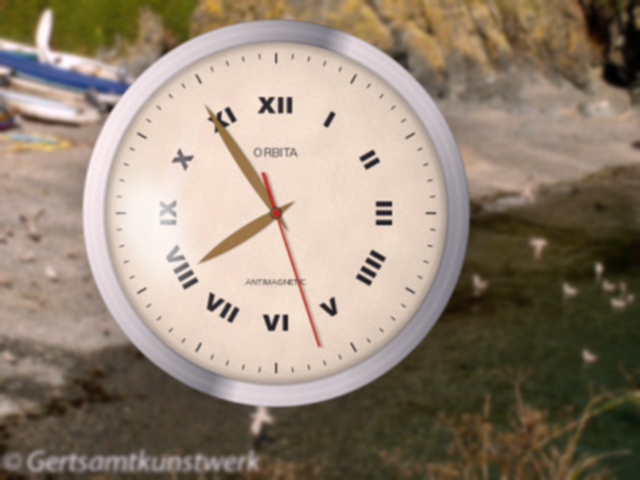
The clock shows h=7 m=54 s=27
